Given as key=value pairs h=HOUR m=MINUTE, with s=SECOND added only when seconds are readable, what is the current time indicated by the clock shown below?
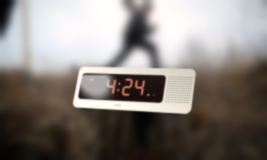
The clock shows h=4 m=24
